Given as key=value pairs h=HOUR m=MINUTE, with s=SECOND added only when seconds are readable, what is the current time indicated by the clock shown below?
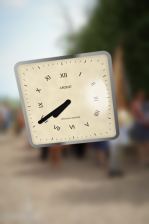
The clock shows h=7 m=40
